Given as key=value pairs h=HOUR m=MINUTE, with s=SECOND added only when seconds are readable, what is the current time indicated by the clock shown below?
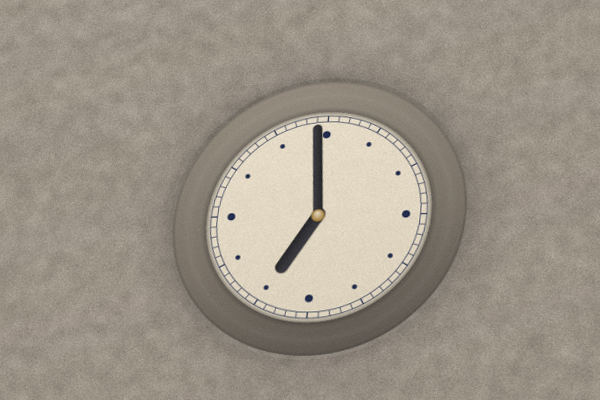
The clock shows h=6 m=59
